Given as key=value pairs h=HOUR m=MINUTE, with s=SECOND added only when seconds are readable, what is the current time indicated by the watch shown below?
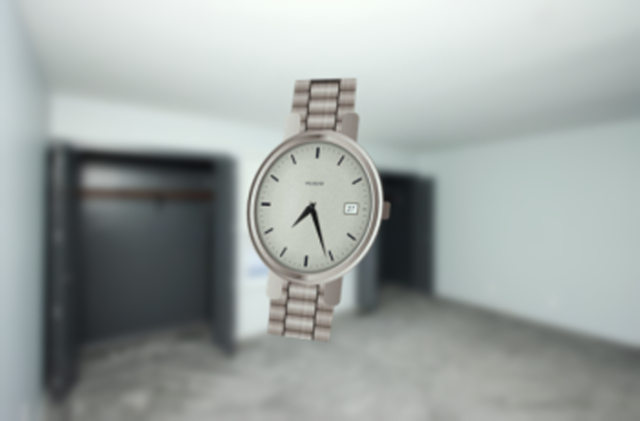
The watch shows h=7 m=26
